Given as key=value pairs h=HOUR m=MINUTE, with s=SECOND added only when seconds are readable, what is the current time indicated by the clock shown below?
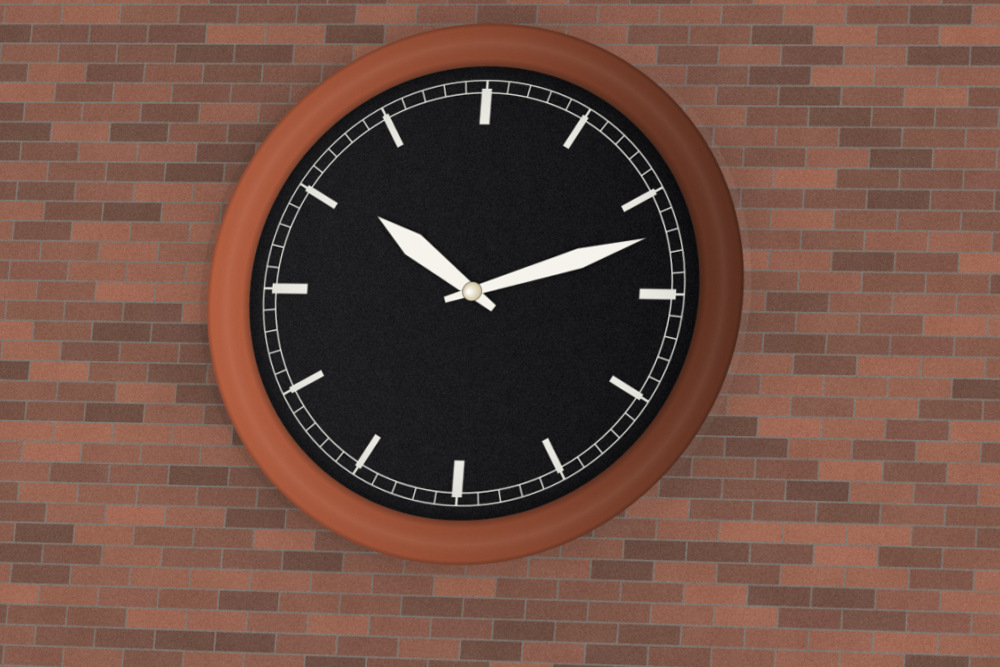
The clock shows h=10 m=12
